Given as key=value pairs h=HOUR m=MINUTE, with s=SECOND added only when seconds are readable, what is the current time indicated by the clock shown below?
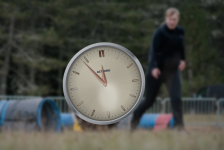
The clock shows h=11 m=54
